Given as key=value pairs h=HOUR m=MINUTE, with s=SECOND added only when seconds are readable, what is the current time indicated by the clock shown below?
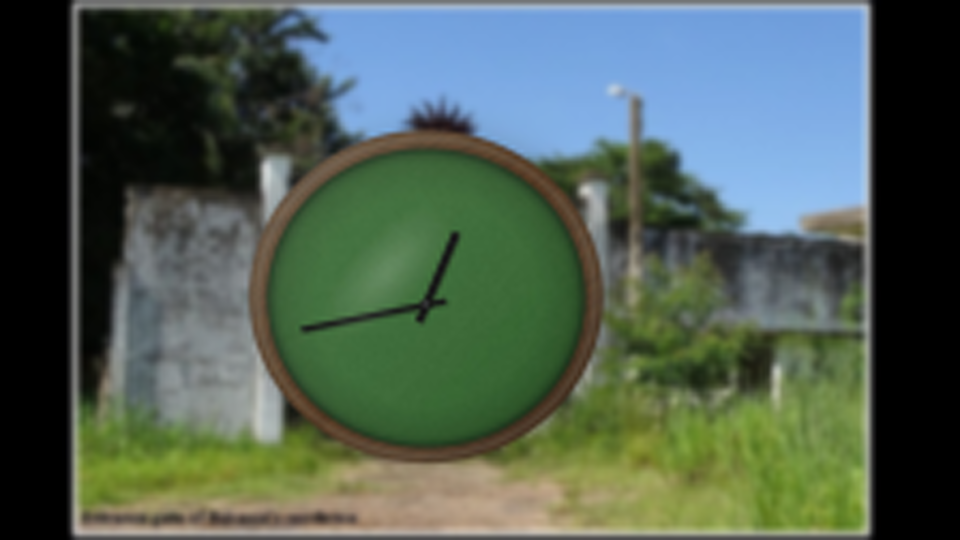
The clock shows h=12 m=43
